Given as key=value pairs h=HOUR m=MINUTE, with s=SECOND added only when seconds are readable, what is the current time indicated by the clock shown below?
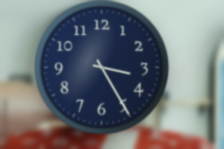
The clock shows h=3 m=25
